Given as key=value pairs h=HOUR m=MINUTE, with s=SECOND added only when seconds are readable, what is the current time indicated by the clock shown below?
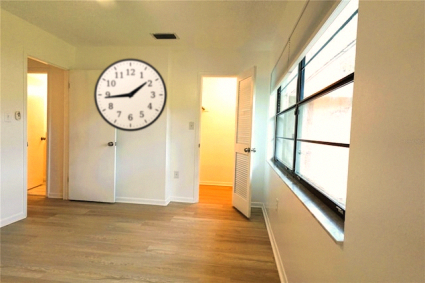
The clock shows h=1 m=44
